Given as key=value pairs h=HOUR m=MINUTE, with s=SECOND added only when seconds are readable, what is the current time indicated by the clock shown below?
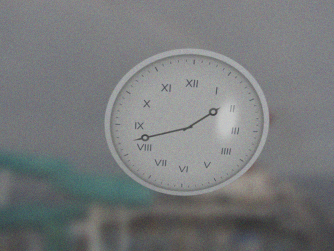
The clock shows h=1 m=42
